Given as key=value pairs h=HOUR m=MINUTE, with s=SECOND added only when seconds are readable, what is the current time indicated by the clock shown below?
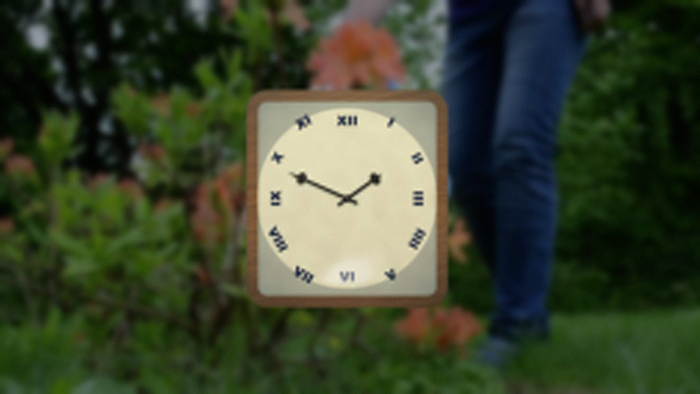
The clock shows h=1 m=49
